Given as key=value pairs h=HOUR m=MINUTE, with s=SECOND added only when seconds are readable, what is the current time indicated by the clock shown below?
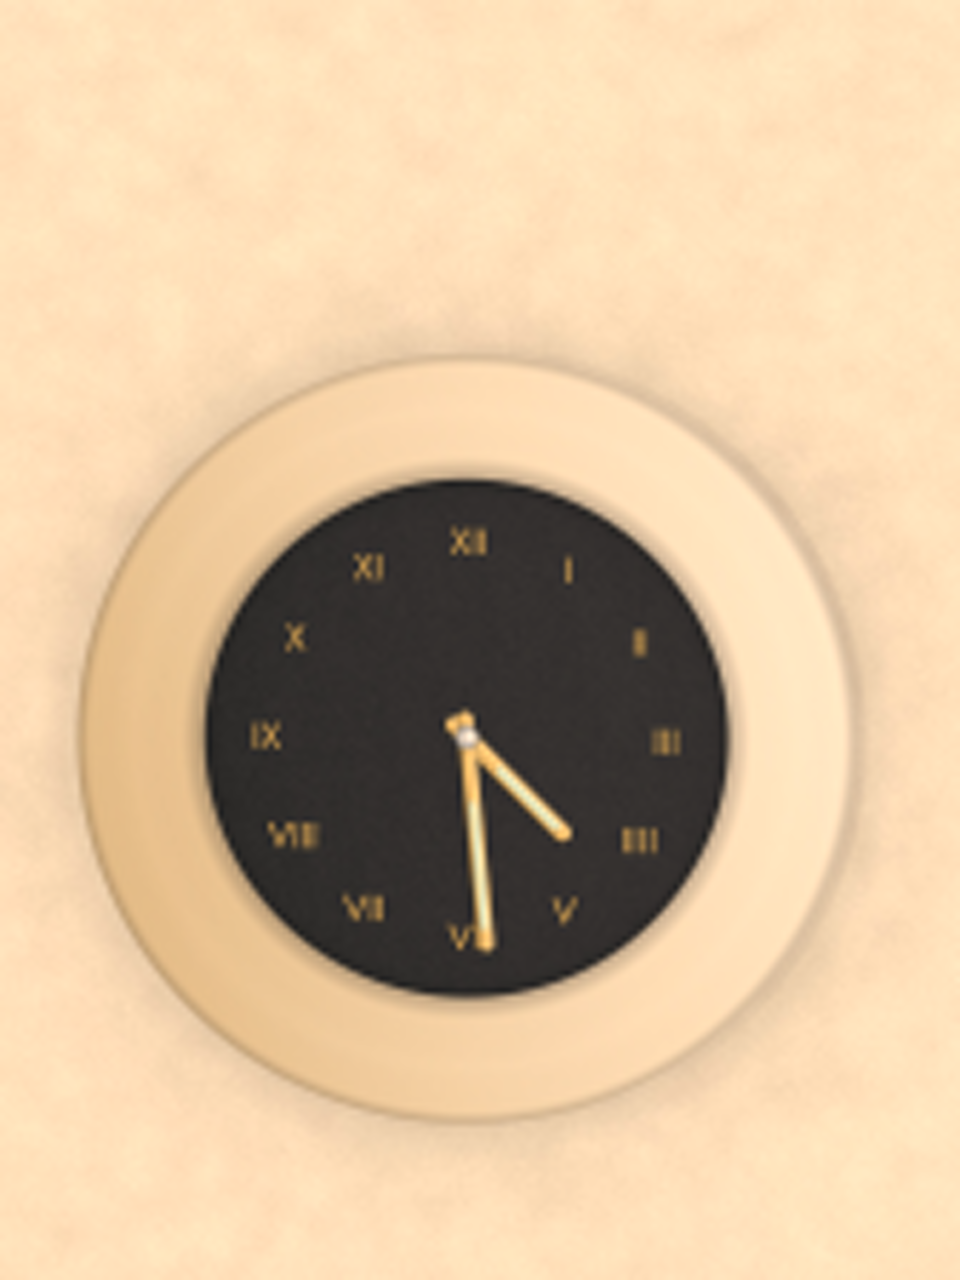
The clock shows h=4 m=29
